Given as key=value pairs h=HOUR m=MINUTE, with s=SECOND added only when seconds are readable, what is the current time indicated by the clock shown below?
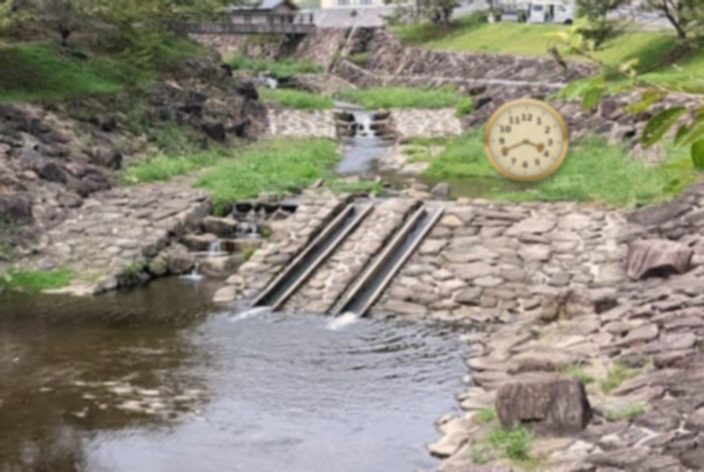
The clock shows h=3 m=41
